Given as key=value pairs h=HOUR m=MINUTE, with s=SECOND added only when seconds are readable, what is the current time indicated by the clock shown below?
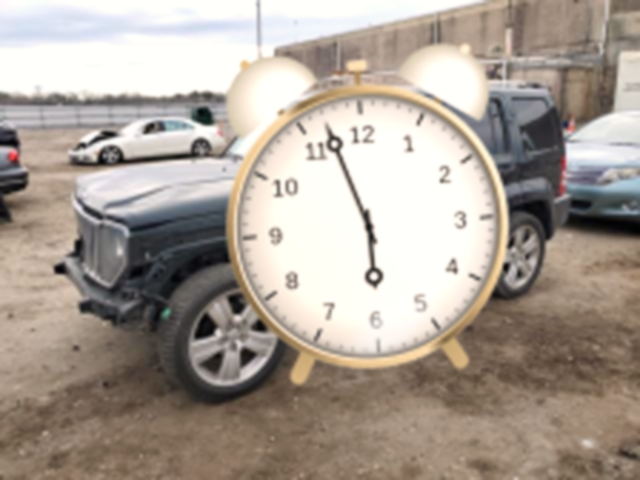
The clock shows h=5 m=57
